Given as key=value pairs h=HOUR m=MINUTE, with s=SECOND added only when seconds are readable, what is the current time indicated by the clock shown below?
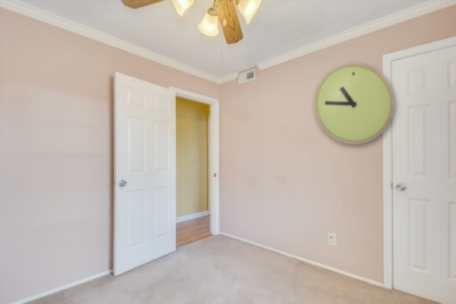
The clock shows h=10 m=45
